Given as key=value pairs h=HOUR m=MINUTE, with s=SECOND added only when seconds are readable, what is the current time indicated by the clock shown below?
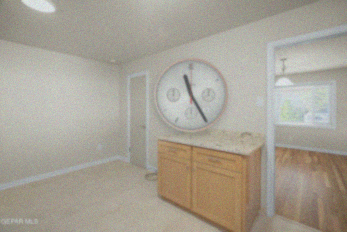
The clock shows h=11 m=25
